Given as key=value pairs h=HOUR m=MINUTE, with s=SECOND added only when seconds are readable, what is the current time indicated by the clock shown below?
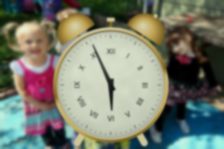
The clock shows h=5 m=56
